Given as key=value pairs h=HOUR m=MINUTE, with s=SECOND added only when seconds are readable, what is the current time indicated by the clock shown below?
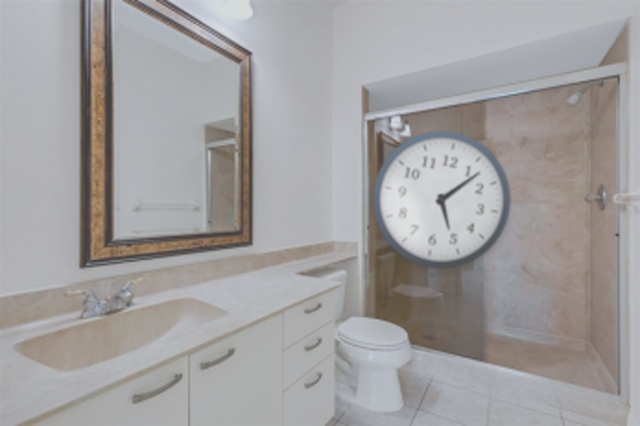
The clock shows h=5 m=7
